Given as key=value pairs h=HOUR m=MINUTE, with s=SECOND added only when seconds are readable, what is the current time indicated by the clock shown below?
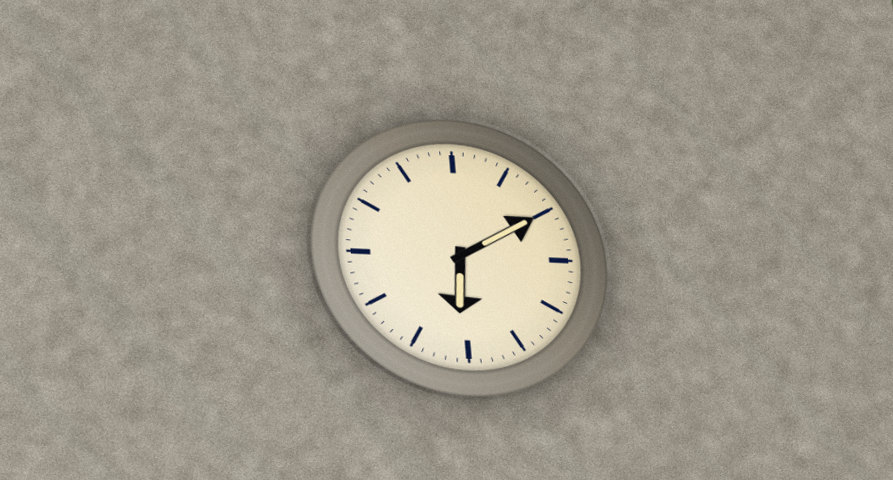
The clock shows h=6 m=10
